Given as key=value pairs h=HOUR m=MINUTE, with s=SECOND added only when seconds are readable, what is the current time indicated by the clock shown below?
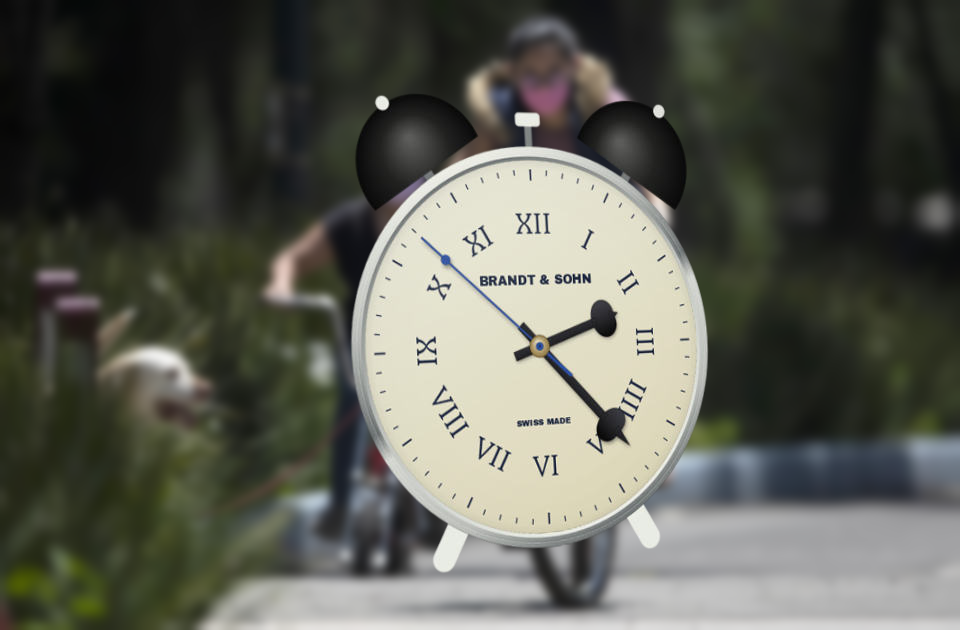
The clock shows h=2 m=22 s=52
